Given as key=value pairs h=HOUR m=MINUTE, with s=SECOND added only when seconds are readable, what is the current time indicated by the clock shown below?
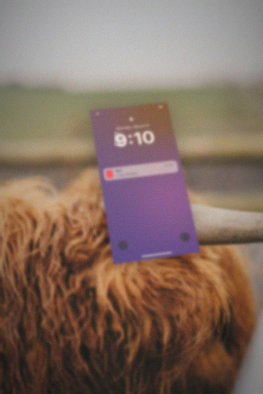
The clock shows h=9 m=10
